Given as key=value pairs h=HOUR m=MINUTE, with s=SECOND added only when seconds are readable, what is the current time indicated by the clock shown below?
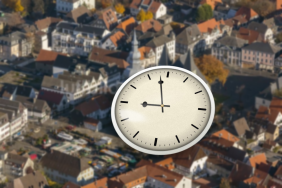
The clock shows h=8 m=58
